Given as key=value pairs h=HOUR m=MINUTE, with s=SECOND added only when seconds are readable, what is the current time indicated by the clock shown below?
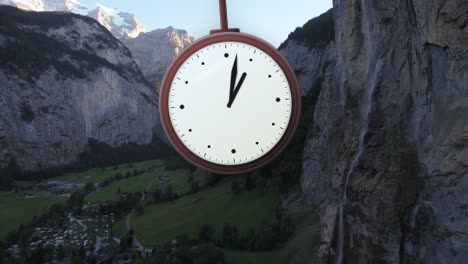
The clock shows h=1 m=2
